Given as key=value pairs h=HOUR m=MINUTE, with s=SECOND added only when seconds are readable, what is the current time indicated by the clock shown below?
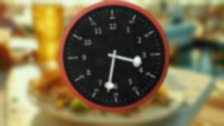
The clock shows h=3 m=32
